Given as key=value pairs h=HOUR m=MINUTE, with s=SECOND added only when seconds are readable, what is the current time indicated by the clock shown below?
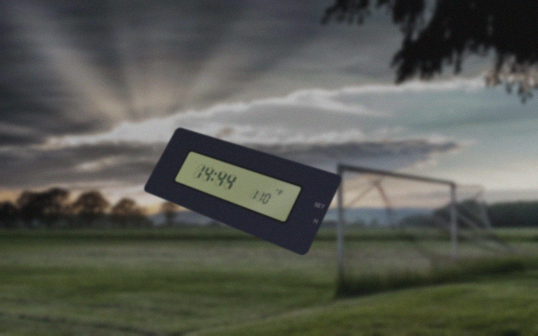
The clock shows h=14 m=44
